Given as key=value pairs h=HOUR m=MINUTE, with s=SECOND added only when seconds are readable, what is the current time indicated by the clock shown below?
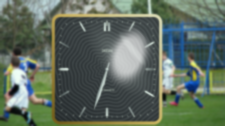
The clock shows h=6 m=33
